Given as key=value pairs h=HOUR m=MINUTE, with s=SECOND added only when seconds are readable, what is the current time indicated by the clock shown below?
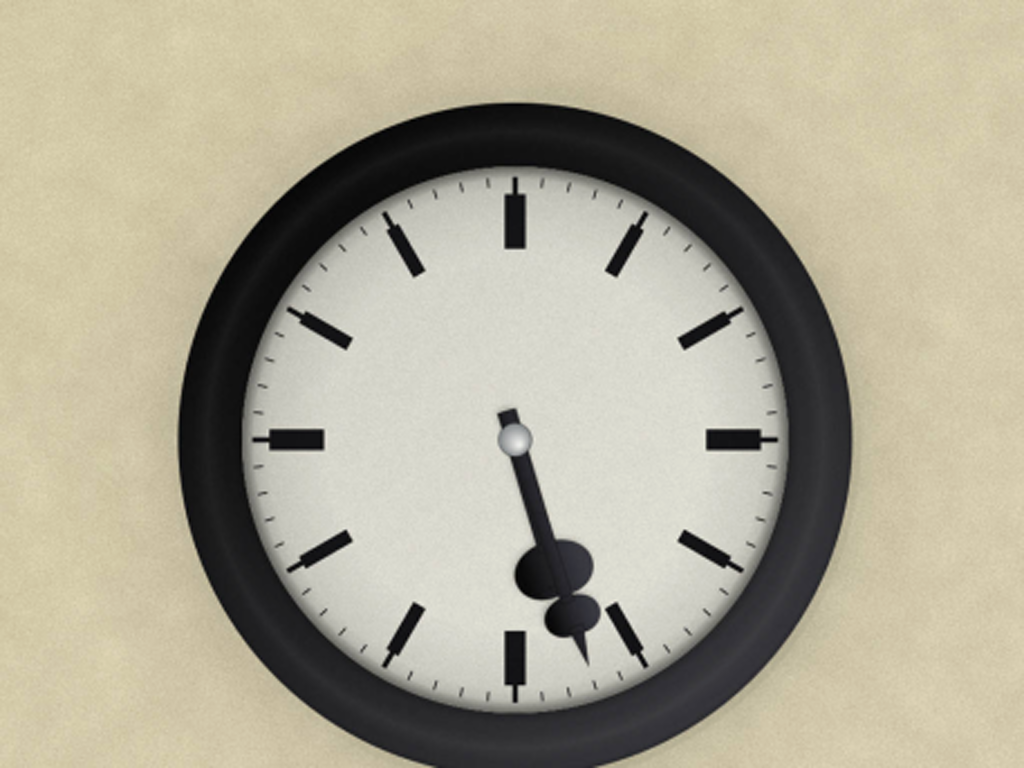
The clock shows h=5 m=27
